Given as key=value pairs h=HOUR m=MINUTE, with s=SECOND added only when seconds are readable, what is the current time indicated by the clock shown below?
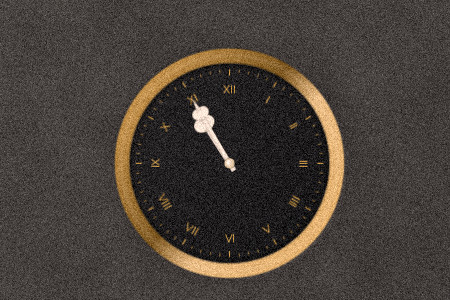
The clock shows h=10 m=55
